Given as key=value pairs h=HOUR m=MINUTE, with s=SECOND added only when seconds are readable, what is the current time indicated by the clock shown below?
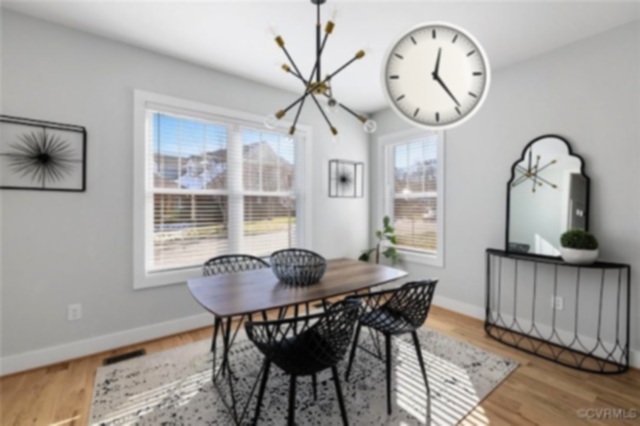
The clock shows h=12 m=24
